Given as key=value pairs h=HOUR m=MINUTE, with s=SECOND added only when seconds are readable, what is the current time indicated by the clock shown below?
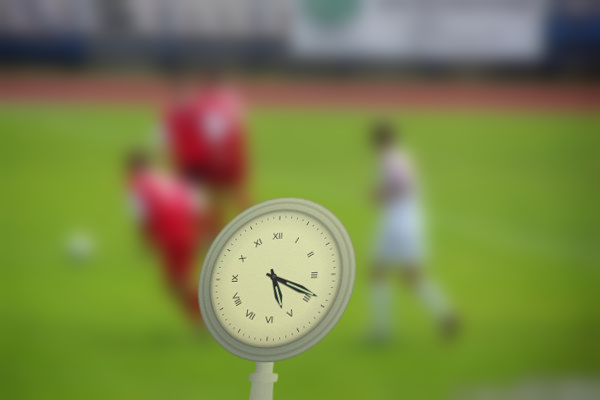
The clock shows h=5 m=19
